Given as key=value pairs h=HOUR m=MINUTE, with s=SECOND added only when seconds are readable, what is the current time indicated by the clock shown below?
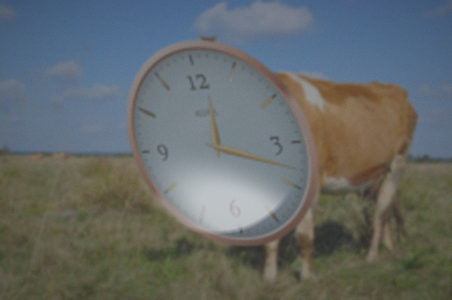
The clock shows h=12 m=18
